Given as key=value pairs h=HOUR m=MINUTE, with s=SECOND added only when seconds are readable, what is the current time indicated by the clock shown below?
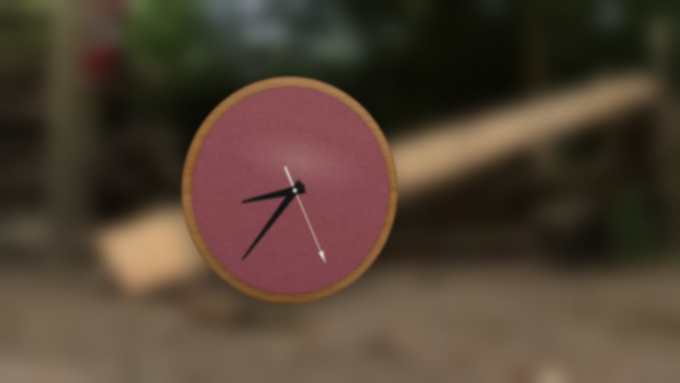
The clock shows h=8 m=36 s=26
